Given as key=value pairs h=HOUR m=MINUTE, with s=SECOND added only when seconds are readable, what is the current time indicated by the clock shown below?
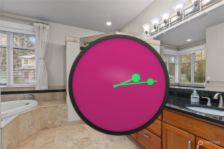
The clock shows h=2 m=14
